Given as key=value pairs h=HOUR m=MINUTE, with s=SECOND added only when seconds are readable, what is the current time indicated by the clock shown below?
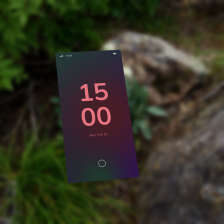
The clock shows h=15 m=0
